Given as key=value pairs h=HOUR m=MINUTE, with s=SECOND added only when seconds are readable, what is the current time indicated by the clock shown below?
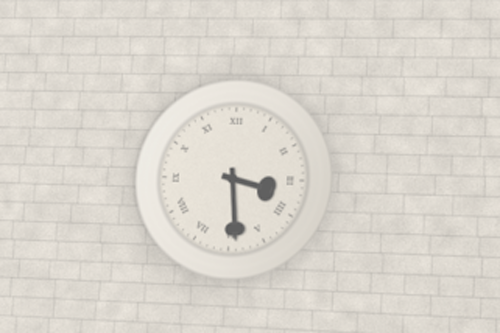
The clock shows h=3 m=29
